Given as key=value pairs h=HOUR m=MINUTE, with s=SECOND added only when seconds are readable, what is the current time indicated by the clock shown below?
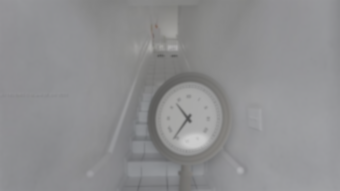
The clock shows h=10 m=36
